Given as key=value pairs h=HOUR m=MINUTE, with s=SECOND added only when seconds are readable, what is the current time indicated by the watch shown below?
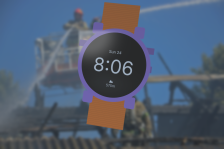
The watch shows h=8 m=6
